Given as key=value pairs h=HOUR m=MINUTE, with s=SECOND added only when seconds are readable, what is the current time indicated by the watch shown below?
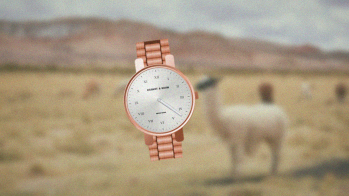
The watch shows h=4 m=22
